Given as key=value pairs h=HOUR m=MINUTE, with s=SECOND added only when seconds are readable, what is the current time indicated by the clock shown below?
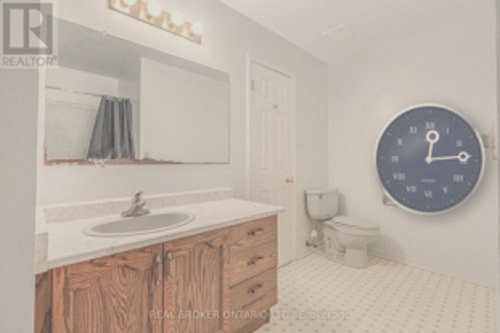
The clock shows h=12 m=14
